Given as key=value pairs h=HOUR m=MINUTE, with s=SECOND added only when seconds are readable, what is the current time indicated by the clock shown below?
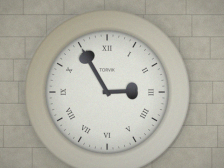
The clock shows h=2 m=55
